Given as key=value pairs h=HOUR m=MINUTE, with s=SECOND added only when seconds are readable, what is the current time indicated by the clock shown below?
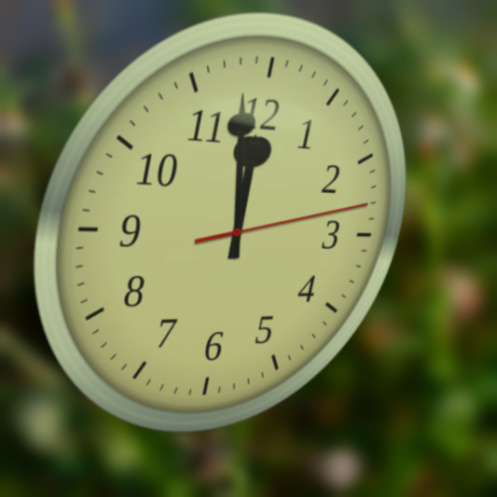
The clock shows h=11 m=58 s=13
